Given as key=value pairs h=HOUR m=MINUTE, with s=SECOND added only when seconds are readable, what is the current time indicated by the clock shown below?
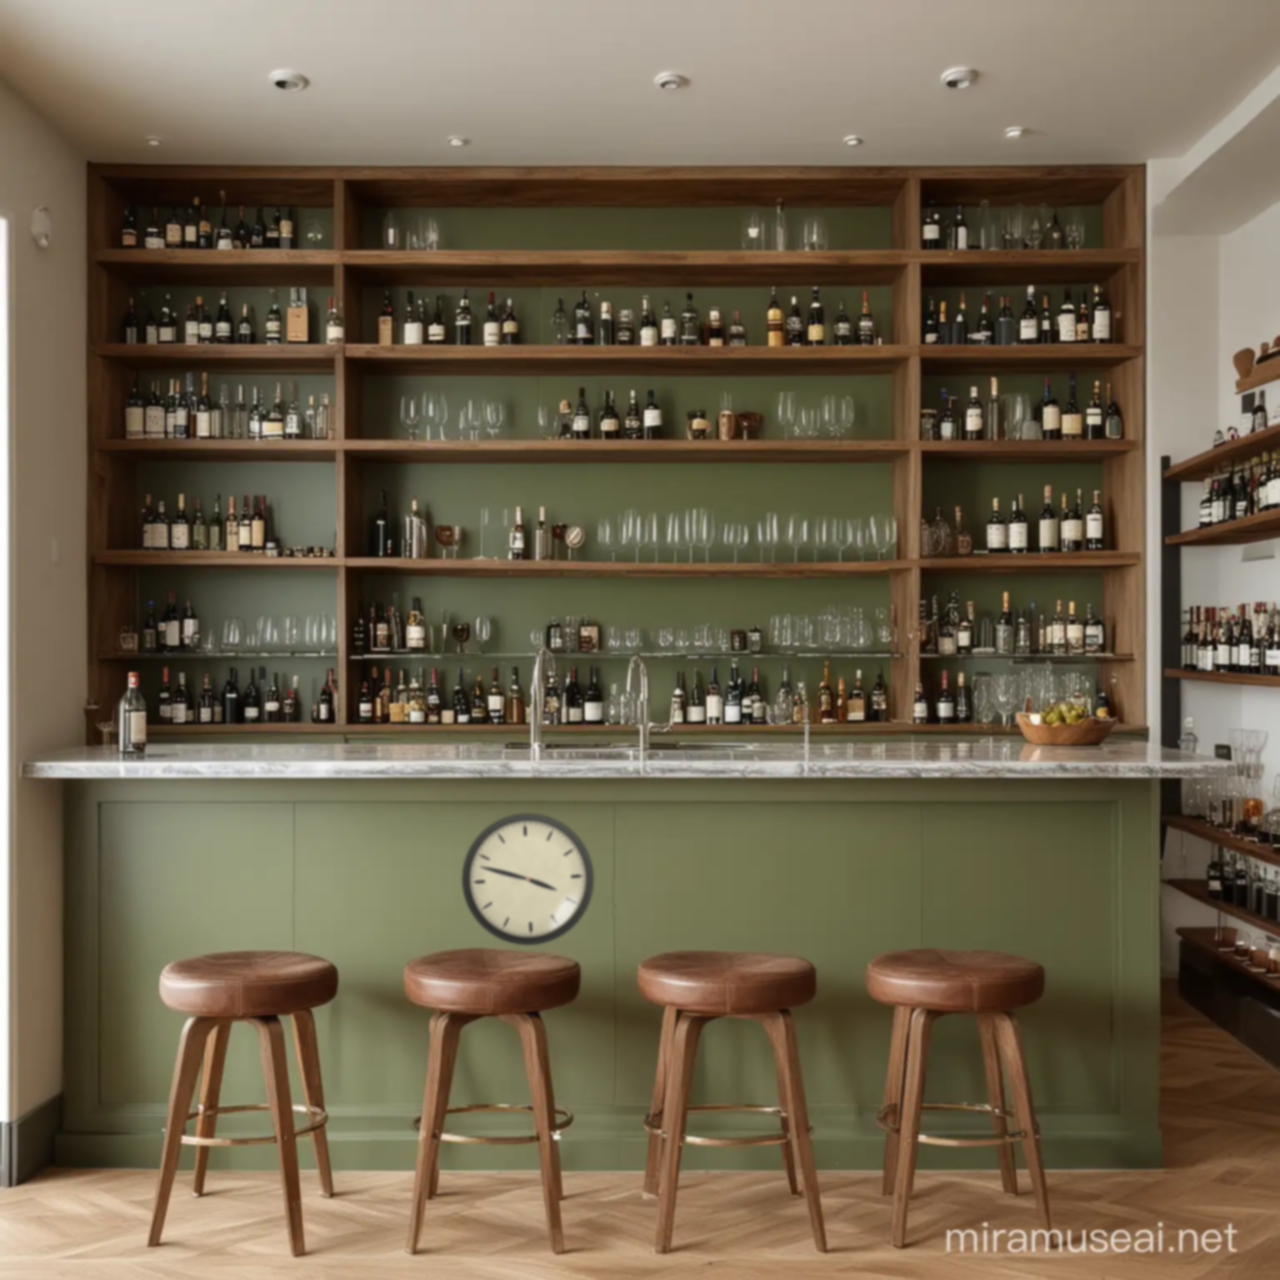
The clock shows h=3 m=48
